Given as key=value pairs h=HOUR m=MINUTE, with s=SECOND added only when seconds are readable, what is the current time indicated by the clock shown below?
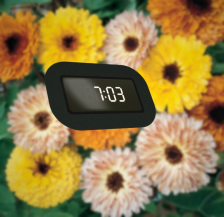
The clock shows h=7 m=3
